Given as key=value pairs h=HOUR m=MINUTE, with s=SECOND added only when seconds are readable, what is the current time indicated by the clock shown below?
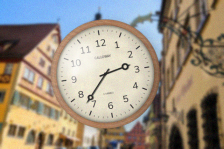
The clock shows h=2 m=37
